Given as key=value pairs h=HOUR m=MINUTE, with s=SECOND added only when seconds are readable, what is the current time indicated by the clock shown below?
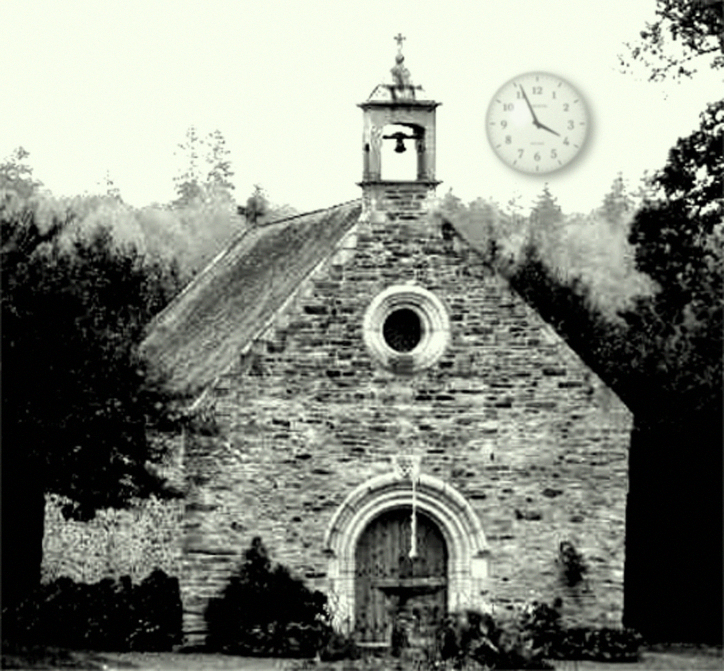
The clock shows h=3 m=56
